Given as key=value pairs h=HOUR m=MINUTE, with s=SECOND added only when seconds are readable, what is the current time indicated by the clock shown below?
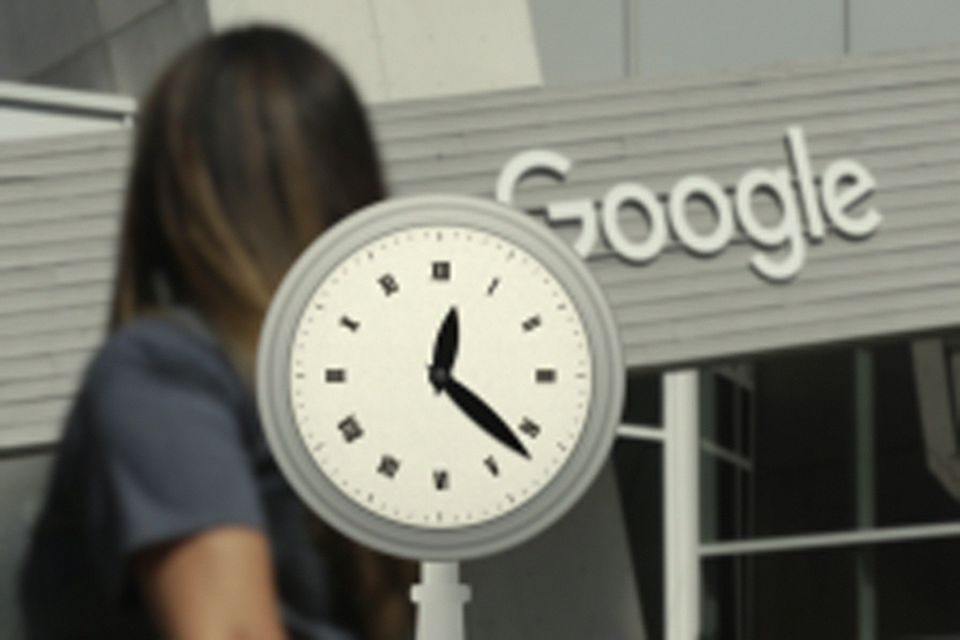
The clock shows h=12 m=22
